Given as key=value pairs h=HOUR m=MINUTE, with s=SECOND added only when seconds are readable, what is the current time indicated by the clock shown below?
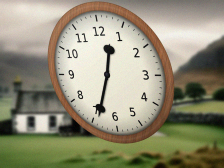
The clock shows h=12 m=34
